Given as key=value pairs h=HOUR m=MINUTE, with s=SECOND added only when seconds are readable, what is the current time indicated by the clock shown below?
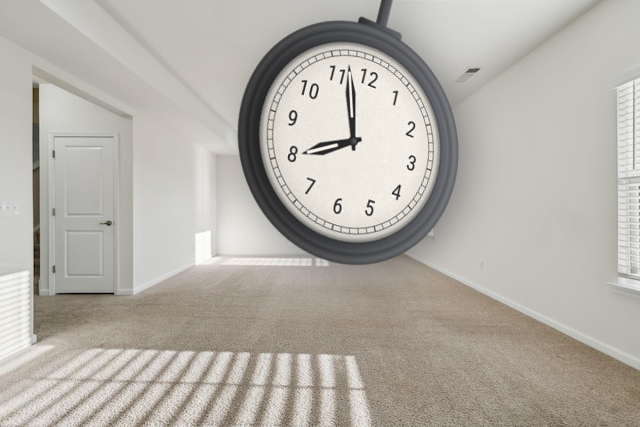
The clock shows h=7 m=57
